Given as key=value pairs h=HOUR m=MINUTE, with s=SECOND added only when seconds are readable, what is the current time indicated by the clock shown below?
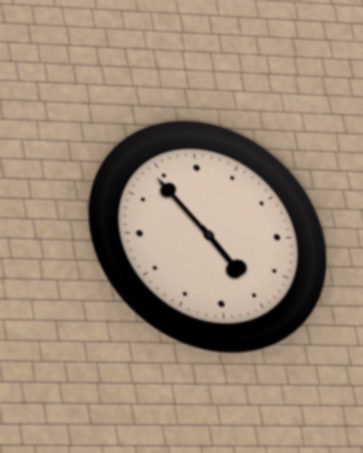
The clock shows h=4 m=54
